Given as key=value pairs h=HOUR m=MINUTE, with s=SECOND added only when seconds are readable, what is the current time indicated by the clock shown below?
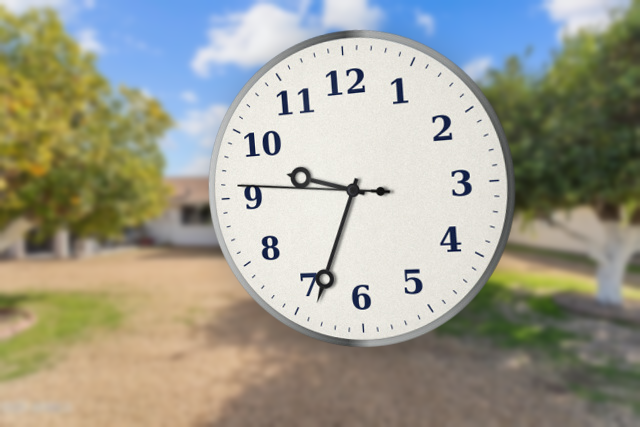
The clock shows h=9 m=33 s=46
